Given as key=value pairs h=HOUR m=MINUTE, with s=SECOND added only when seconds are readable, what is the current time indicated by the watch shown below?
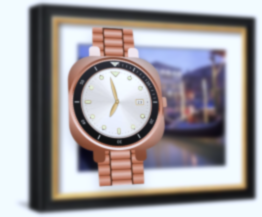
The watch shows h=6 m=58
